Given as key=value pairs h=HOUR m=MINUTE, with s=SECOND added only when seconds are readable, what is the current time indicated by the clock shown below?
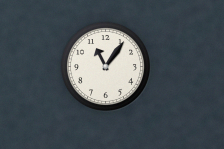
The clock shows h=11 m=6
